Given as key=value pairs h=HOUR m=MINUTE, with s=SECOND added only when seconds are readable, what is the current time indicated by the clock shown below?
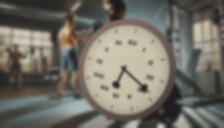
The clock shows h=6 m=19
